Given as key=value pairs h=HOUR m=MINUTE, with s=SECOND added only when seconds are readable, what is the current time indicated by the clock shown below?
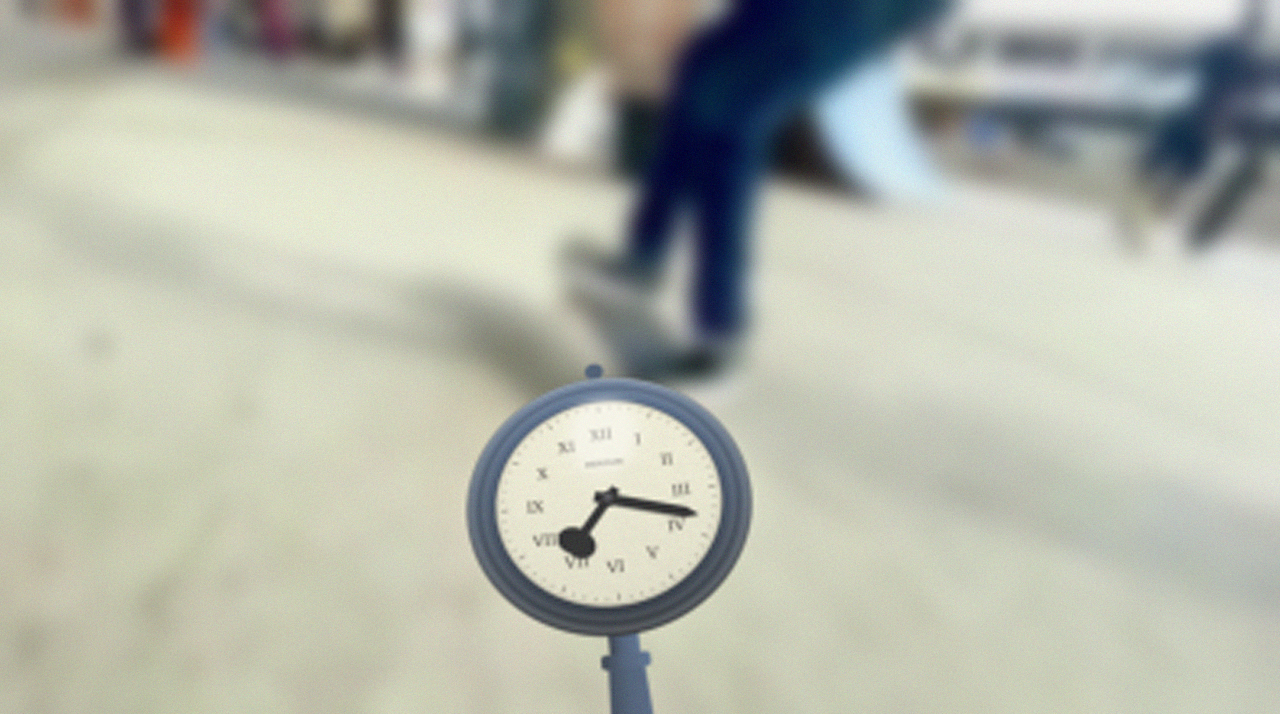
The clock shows h=7 m=18
